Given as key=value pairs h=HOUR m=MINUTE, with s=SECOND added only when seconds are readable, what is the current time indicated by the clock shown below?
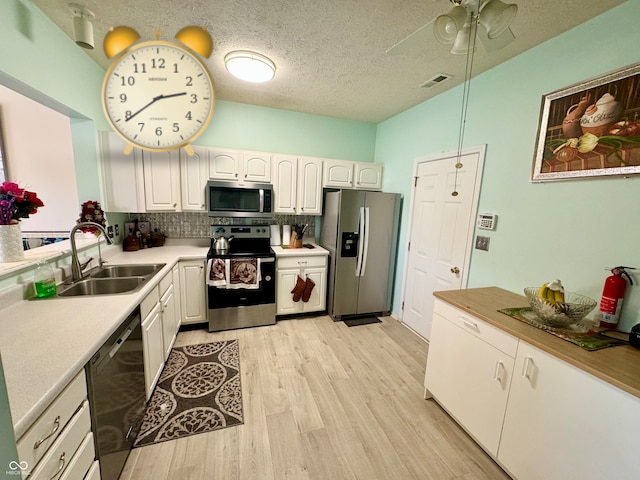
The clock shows h=2 m=39
